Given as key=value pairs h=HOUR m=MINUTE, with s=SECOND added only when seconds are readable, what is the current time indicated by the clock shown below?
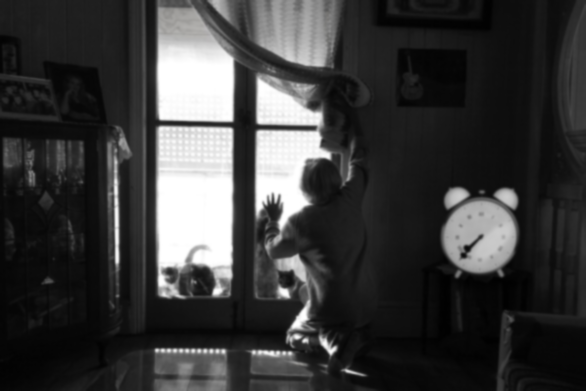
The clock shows h=7 m=37
